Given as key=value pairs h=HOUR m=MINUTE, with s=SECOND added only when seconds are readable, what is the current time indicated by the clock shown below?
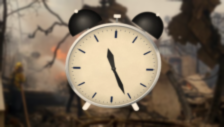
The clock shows h=11 m=26
